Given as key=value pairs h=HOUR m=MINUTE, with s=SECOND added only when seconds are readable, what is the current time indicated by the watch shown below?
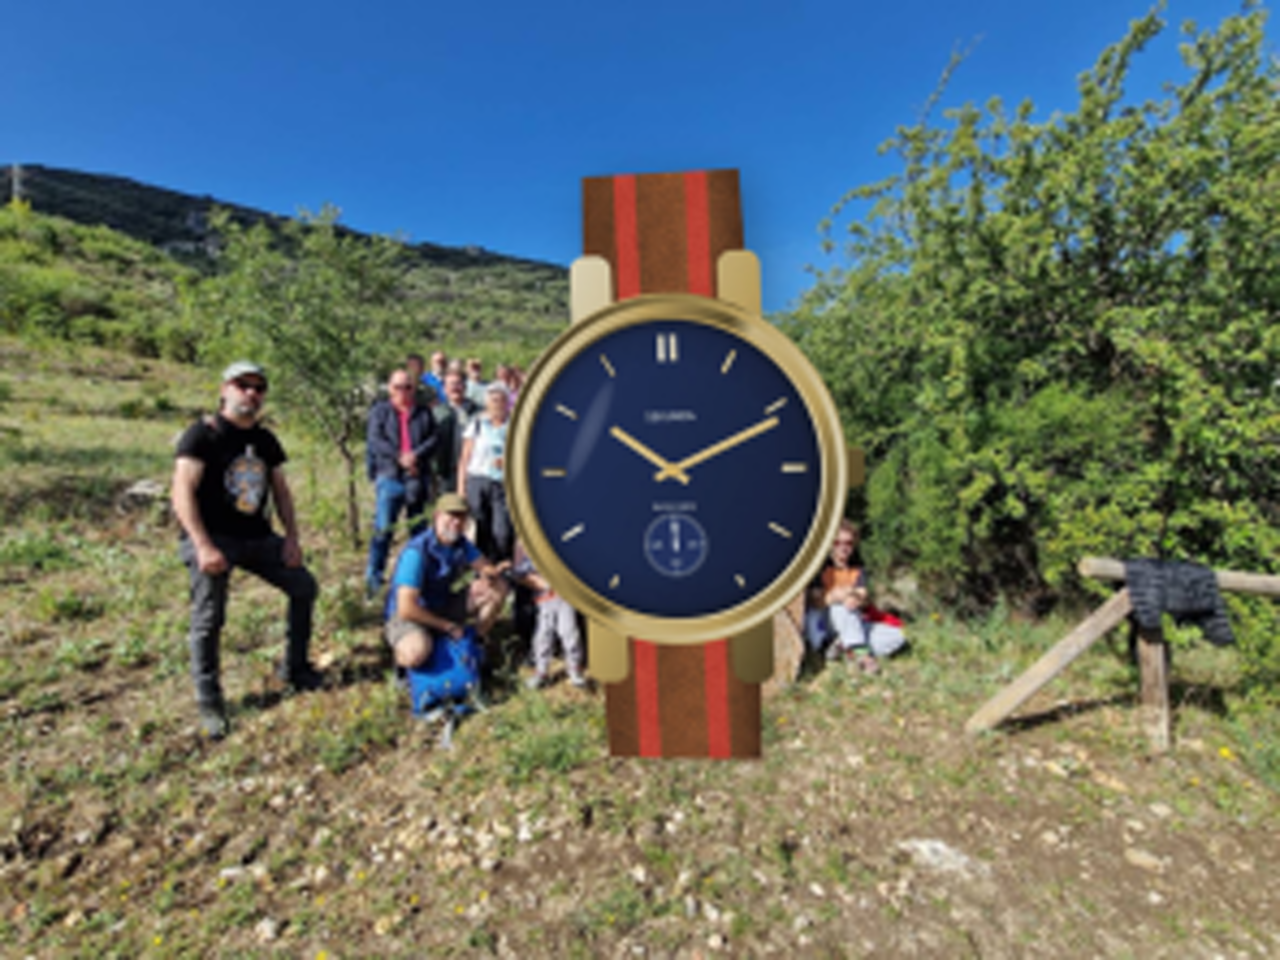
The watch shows h=10 m=11
